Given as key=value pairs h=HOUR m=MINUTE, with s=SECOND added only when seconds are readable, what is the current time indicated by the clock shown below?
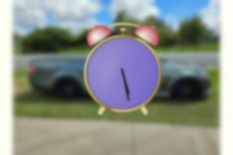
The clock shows h=5 m=28
